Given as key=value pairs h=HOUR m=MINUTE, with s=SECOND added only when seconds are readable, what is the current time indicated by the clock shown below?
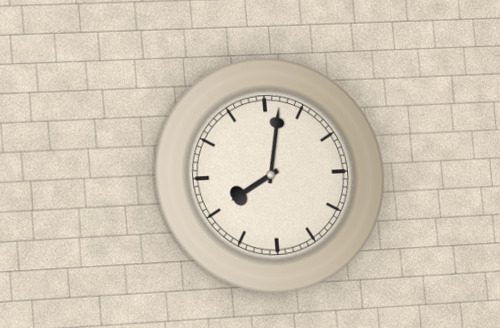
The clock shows h=8 m=2
